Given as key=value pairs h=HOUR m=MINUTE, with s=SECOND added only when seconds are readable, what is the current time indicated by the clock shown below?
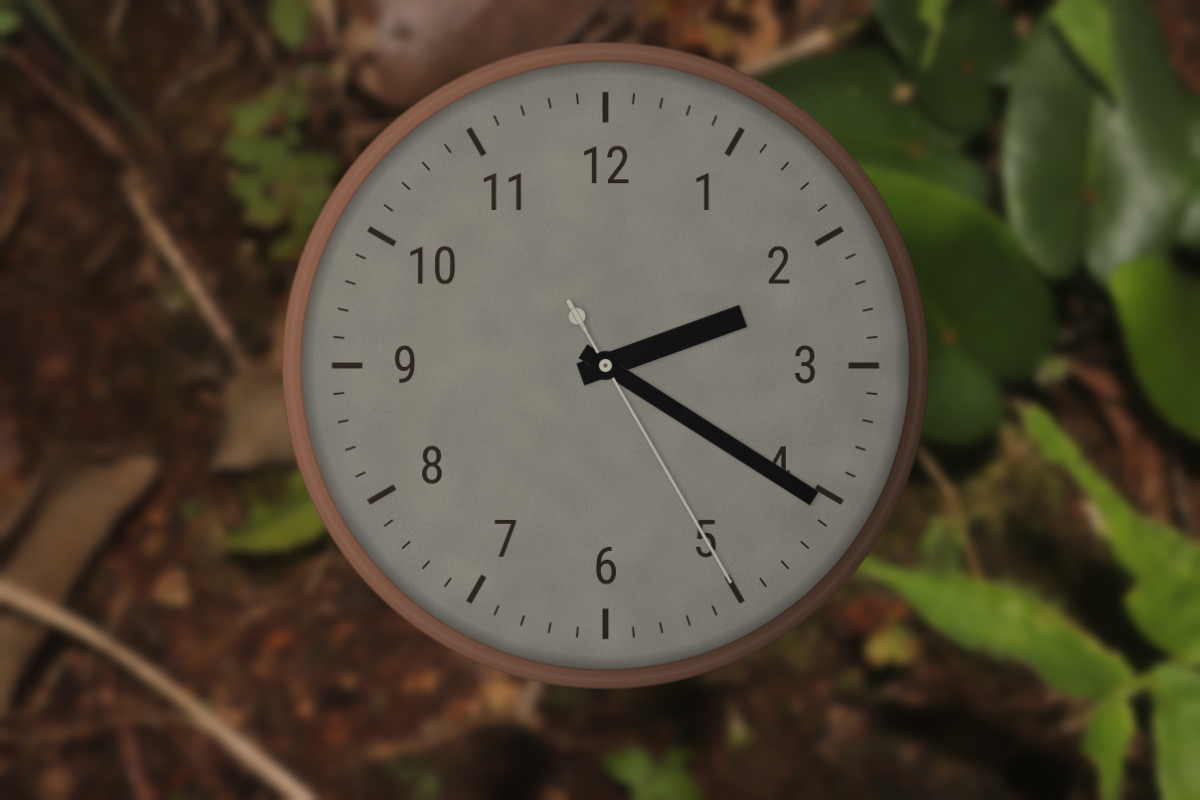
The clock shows h=2 m=20 s=25
